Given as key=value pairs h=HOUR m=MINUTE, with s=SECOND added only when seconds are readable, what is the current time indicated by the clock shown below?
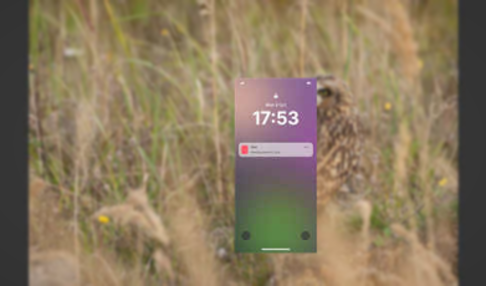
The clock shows h=17 m=53
